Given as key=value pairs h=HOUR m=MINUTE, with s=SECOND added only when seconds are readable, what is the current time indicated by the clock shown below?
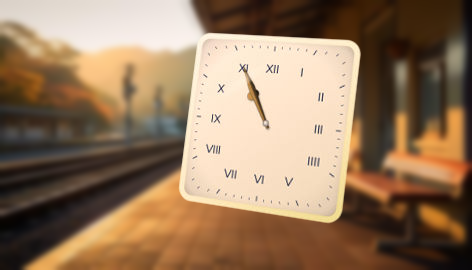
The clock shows h=10 m=55
